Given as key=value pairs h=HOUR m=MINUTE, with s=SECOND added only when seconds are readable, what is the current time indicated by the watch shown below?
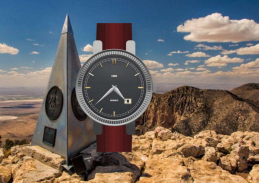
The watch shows h=4 m=38
